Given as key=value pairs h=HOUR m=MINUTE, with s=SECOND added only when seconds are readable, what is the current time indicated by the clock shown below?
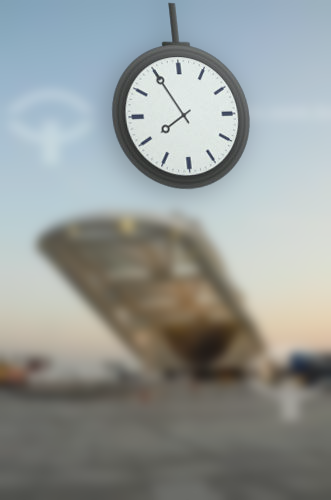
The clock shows h=7 m=55
